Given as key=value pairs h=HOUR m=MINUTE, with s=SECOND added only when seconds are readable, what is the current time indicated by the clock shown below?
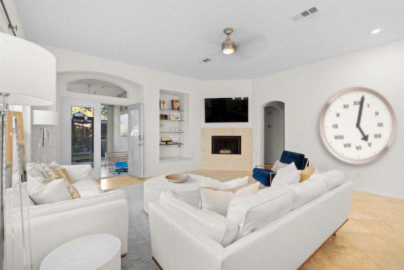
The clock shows h=5 m=2
